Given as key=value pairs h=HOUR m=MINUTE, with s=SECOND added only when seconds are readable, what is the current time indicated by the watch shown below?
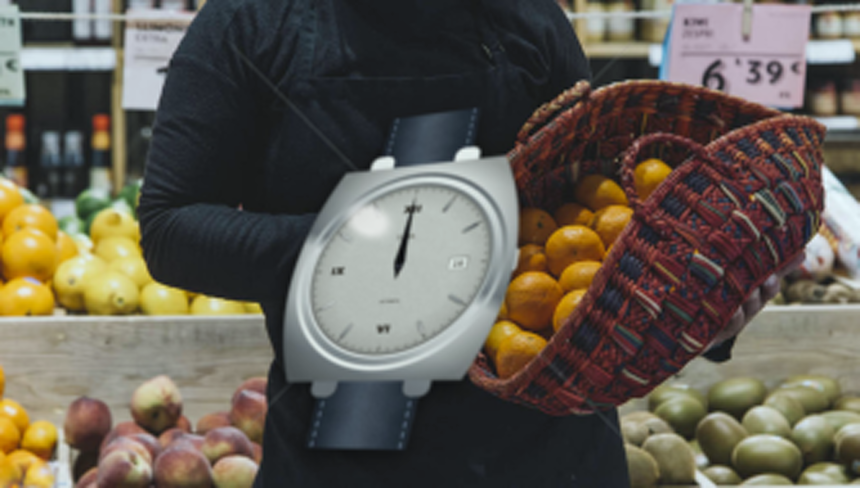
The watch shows h=12 m=0
